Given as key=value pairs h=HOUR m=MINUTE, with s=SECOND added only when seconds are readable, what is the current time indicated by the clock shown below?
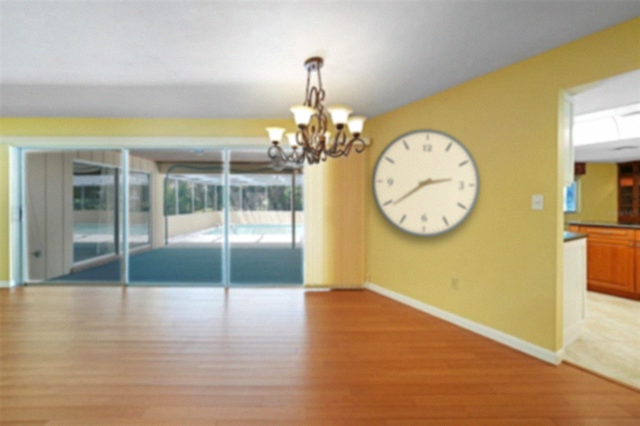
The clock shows h=2 m=39
